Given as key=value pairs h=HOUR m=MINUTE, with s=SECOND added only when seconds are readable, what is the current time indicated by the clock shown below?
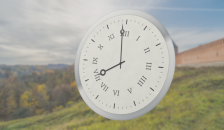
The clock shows h=7 m=59
